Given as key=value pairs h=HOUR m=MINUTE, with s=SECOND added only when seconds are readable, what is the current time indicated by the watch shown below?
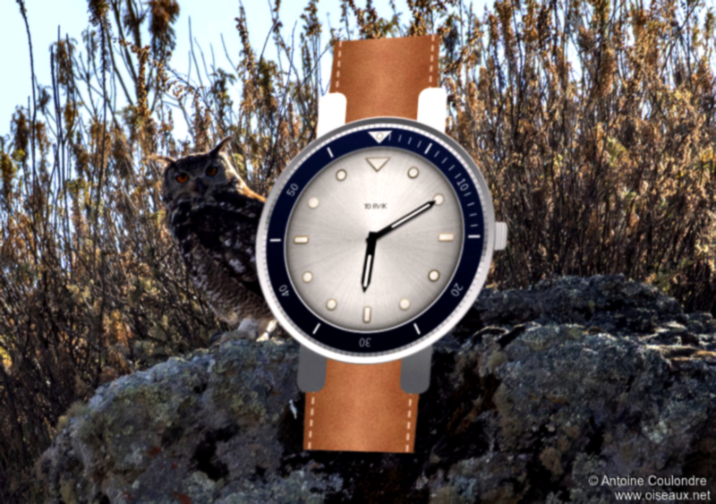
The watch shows h=6 m=10
